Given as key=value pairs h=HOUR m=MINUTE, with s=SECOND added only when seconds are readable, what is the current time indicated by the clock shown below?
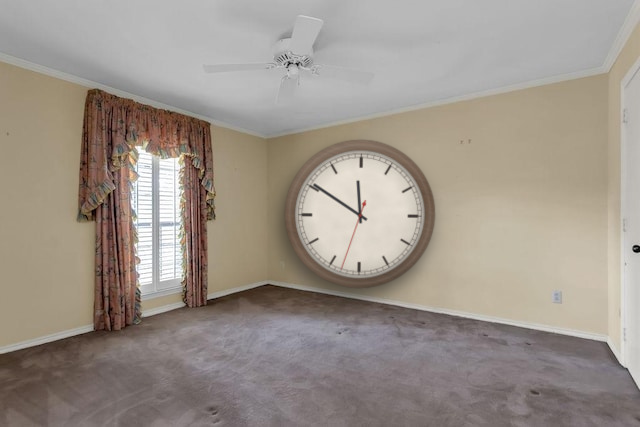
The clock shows h=11 m=50 s=33
